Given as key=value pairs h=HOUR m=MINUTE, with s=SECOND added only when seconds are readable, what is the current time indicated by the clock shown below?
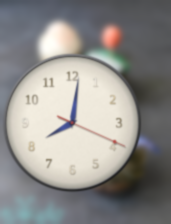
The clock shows h=8 m=1 s=19
